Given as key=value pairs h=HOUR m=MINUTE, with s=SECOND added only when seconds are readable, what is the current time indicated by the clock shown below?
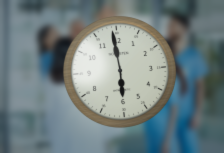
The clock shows h=5 m=59
